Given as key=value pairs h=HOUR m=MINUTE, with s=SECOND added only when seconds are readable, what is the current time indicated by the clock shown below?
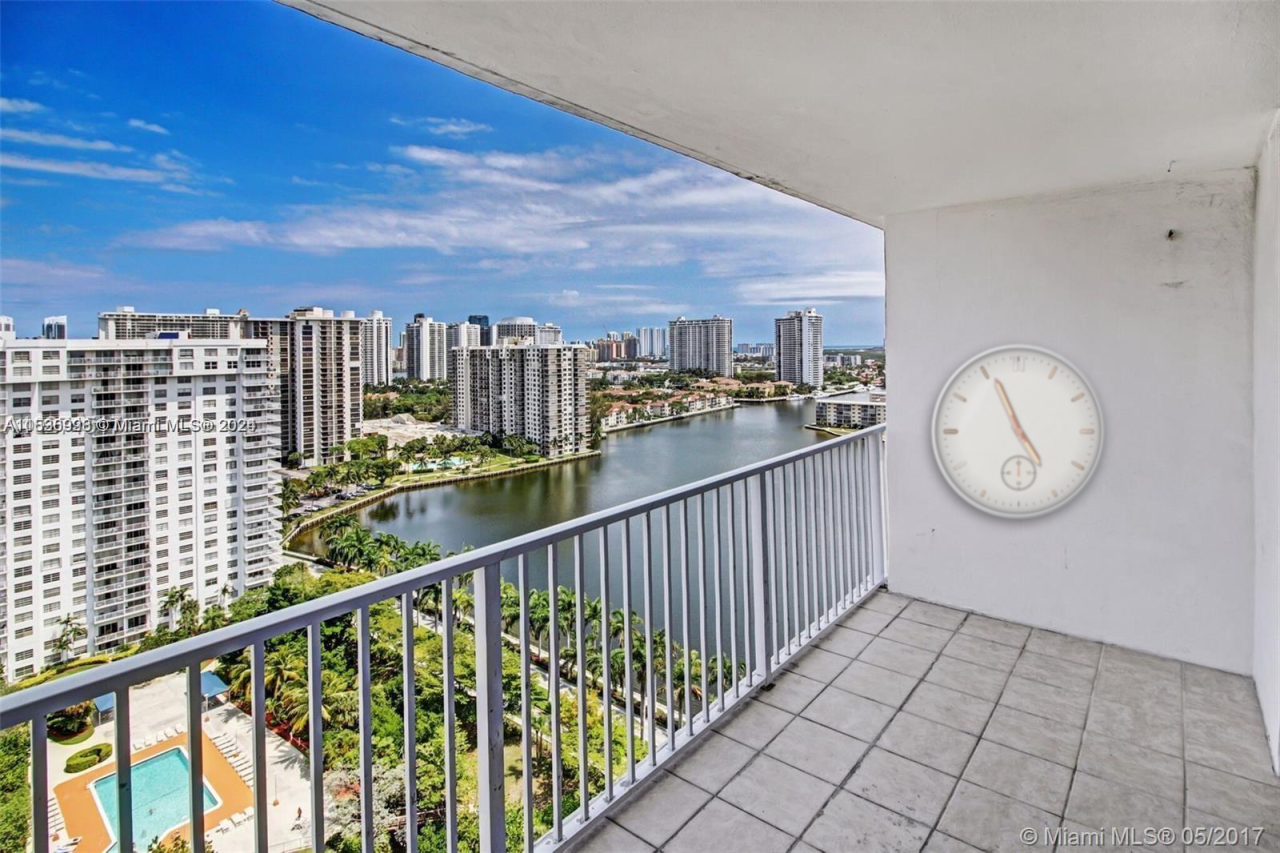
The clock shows h=4 m=56
